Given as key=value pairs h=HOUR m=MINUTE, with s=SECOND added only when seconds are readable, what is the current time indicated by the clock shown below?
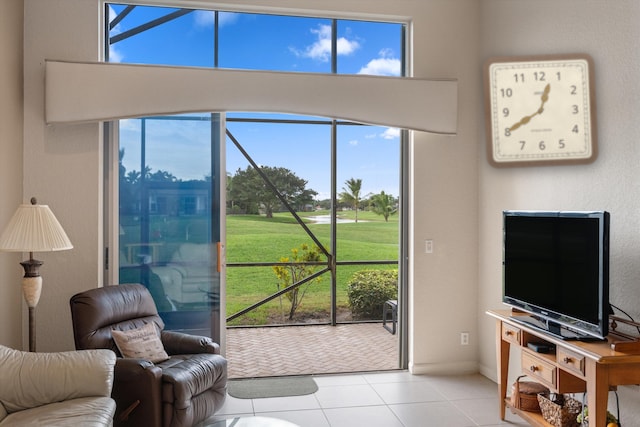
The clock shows h=12 m=40
